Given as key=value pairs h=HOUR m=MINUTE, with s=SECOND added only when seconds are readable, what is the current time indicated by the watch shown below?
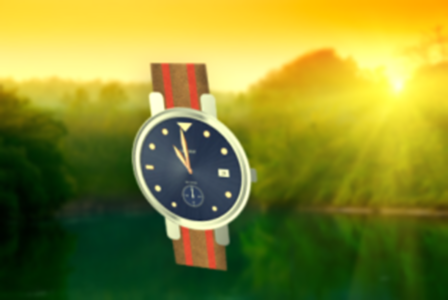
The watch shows h=10 m=59
